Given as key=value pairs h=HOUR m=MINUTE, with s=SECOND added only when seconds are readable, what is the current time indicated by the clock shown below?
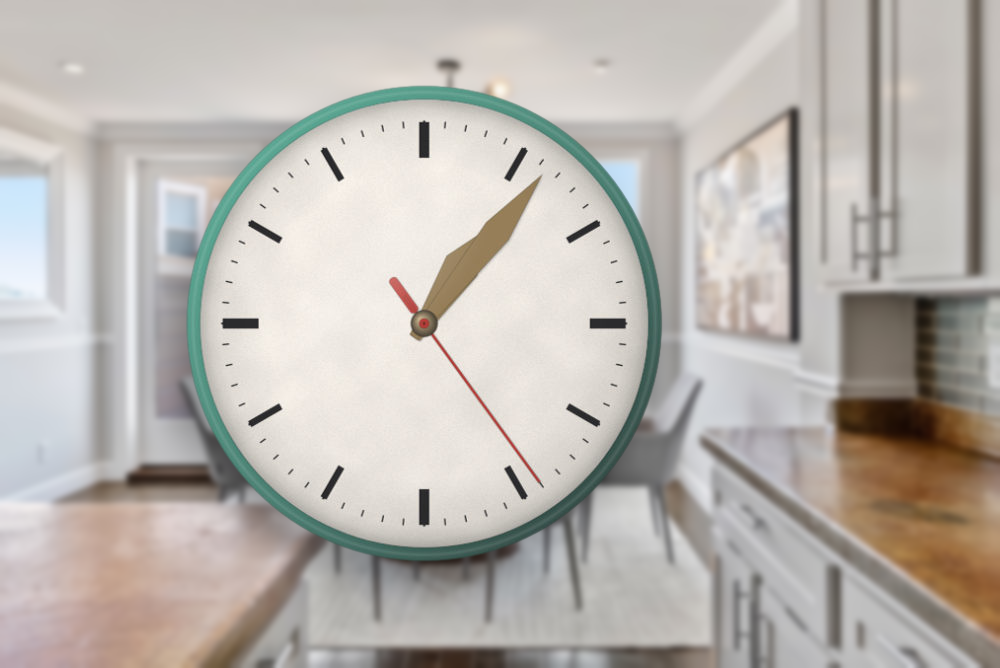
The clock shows h=1 m=6 s=24
